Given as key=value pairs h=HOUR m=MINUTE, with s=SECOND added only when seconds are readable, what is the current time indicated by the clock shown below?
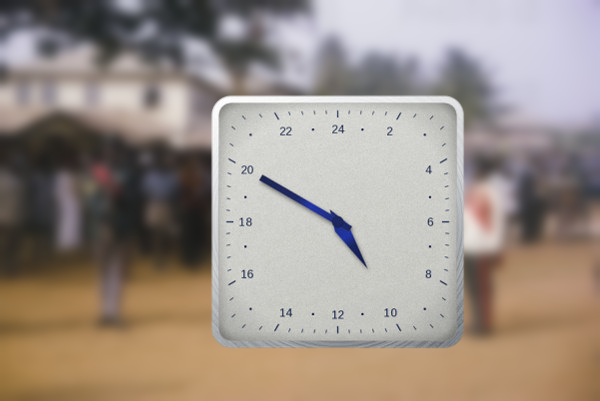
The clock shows h=9 m=50
